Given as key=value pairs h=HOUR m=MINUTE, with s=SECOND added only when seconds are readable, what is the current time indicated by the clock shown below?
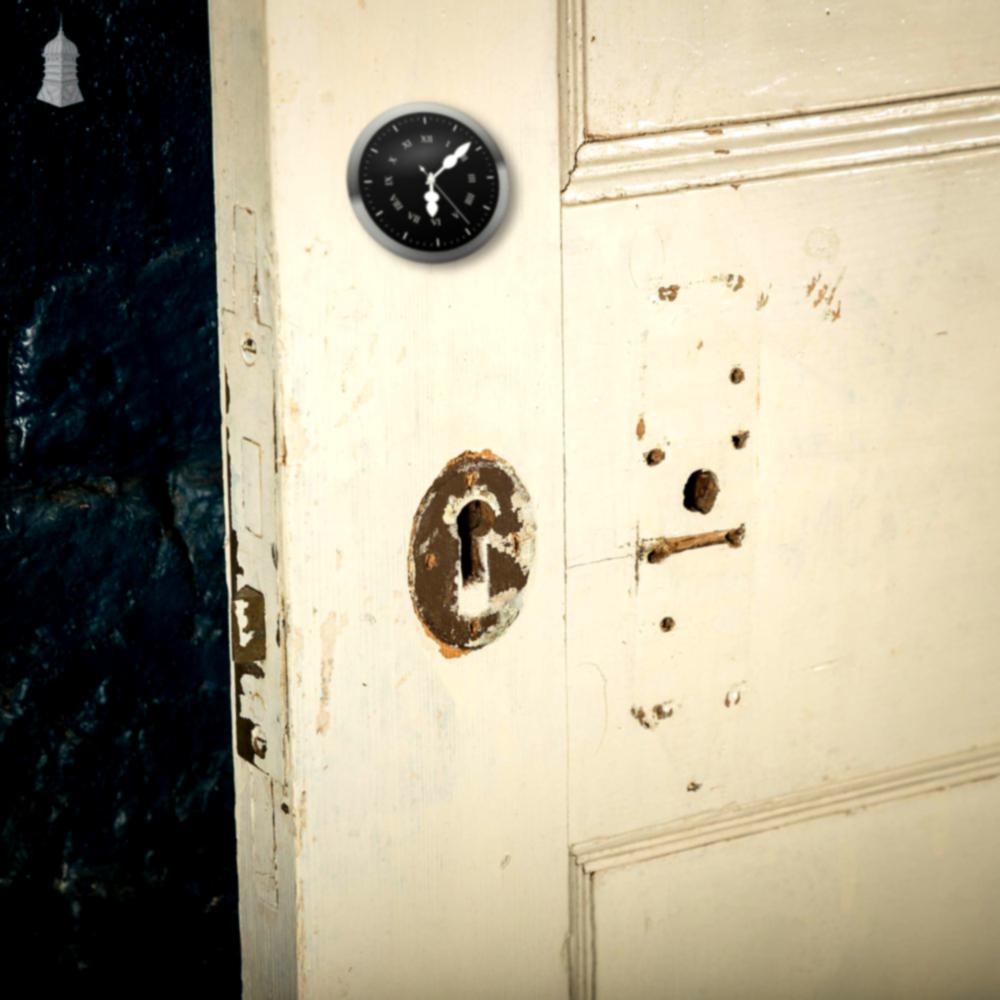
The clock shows h=6 m=8 s=24
